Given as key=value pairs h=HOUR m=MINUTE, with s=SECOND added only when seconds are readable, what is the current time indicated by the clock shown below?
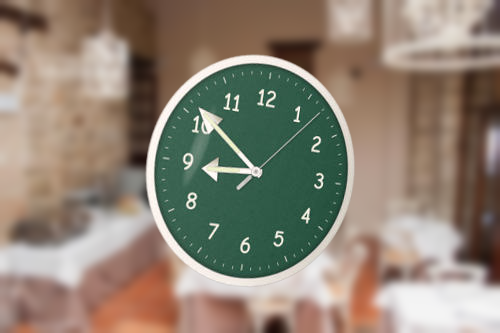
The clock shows h=8 m=51 s=7
